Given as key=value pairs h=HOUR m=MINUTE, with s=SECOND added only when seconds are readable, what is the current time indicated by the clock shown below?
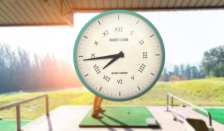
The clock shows h=7 m=44
